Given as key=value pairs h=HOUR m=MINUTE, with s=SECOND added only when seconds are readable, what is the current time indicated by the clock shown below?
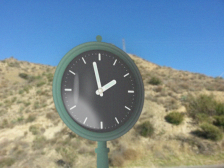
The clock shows h=1 m=58
